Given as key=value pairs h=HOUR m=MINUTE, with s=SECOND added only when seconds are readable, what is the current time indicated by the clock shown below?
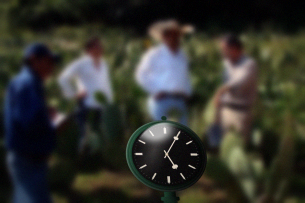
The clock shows h=5 m=5
